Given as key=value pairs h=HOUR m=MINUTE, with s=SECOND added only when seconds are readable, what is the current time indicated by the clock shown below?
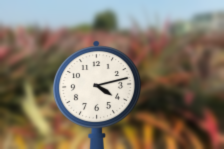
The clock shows h=4 m=13
